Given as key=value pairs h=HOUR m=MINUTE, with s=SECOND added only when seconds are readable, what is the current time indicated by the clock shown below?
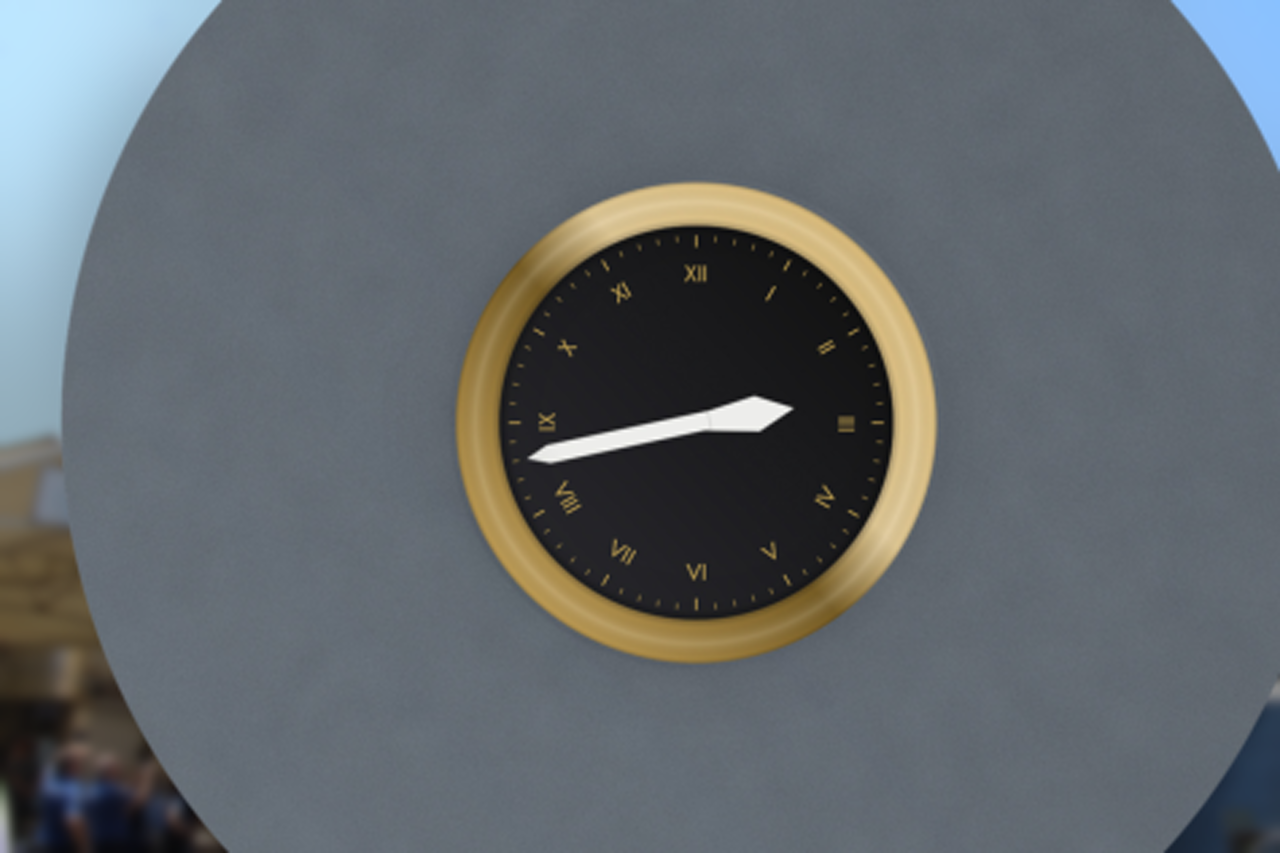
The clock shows h=2 m=43
